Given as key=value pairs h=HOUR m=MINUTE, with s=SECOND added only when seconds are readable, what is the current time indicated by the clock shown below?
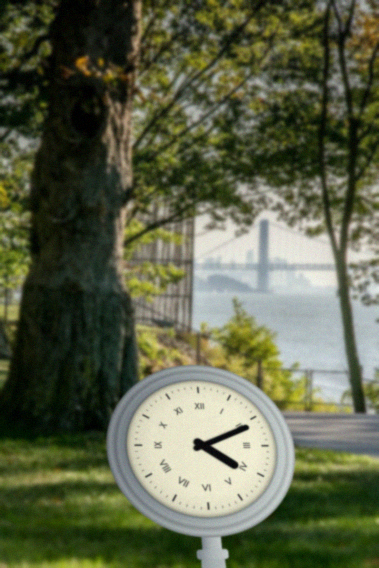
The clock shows h=4 m=11
